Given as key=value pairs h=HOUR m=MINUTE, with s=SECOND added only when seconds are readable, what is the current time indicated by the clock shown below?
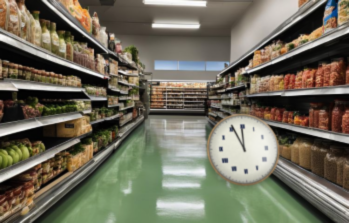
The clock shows h=11 m=56
